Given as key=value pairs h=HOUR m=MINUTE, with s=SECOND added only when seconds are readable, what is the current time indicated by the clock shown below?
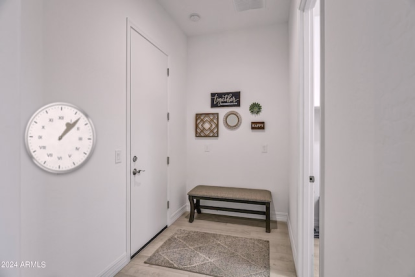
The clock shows h=1 m=7
